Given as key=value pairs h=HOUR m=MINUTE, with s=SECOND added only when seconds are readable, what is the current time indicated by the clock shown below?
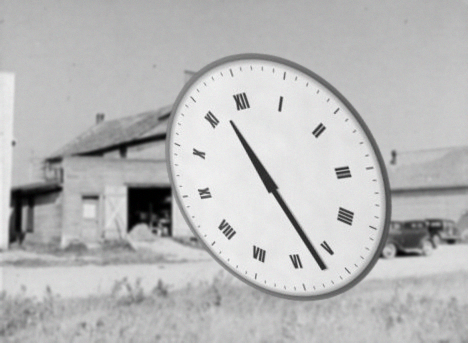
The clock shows h=11 m=27
